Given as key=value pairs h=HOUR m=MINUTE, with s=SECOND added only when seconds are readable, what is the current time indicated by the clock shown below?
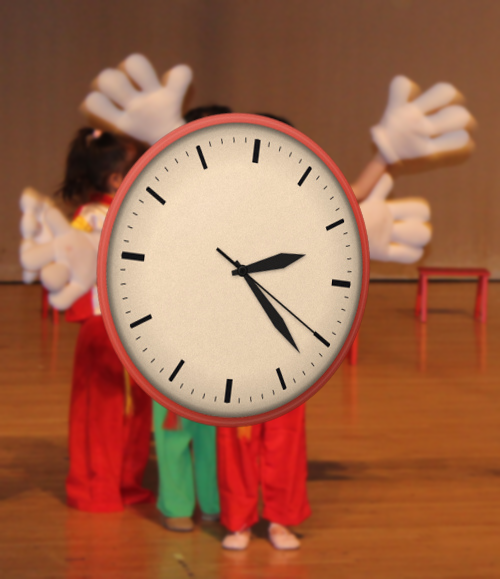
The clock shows h=2 m=22 s=20
